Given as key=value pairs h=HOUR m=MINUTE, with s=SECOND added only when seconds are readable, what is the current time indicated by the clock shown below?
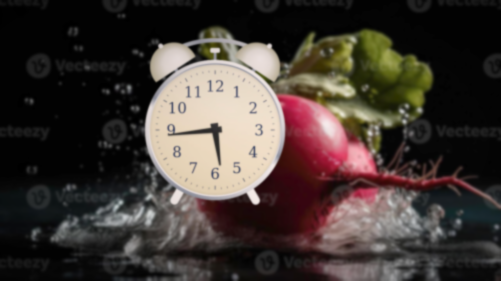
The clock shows h=5 m=44
